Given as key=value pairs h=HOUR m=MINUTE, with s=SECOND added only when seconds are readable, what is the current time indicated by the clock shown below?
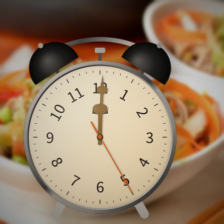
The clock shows h=12 m=0 s=25
